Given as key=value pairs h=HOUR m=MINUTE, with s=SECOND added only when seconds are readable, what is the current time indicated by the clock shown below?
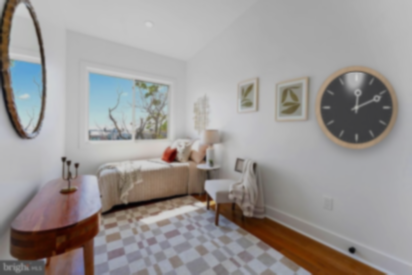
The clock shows h=12 m=11
